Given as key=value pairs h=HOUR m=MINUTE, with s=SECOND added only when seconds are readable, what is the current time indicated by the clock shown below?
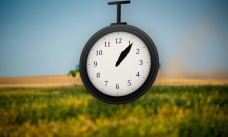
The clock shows h=1 m=6
